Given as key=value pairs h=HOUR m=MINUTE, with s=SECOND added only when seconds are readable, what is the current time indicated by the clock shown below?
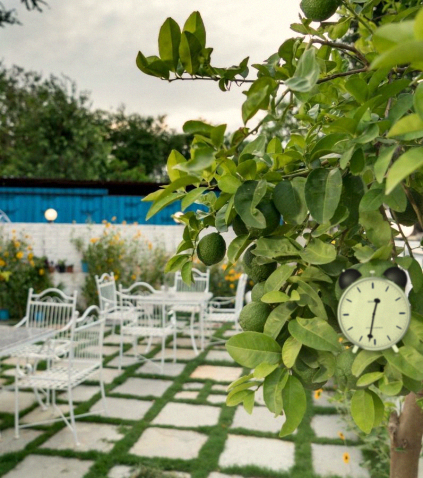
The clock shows h=12 m=32
